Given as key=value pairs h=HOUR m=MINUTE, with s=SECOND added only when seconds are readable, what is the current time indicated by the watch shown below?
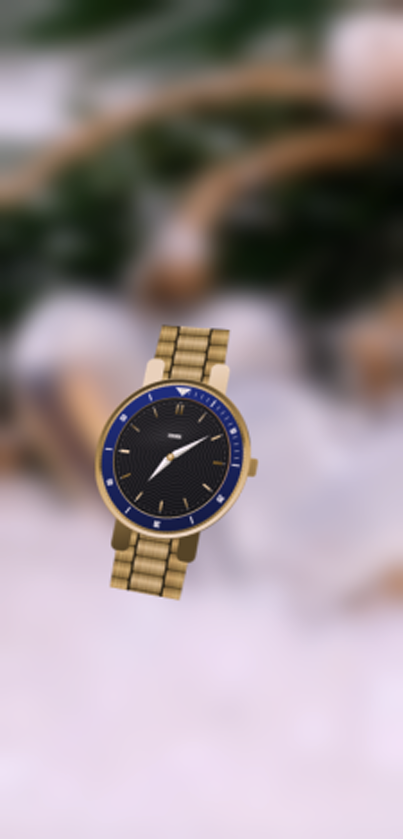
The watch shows h=7 m=9
